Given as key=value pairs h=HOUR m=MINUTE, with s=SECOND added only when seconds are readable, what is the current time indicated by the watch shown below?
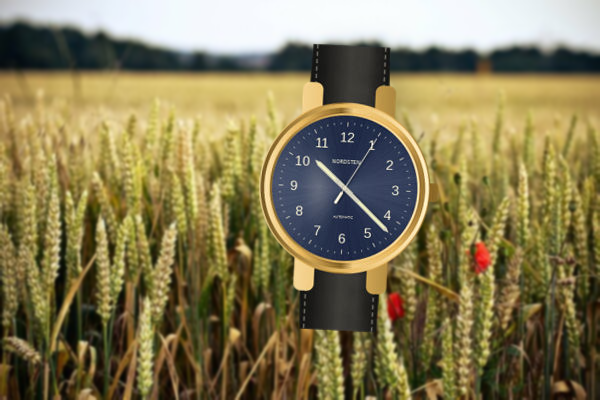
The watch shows h=10 m=22 s=5
